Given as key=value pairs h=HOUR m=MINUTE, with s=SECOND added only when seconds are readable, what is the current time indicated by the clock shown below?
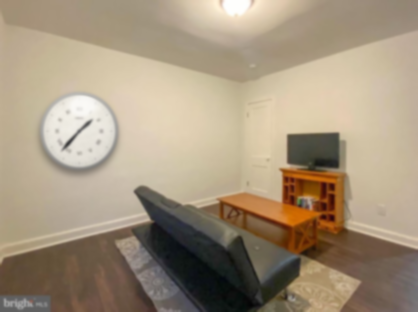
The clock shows h=1 m=37
